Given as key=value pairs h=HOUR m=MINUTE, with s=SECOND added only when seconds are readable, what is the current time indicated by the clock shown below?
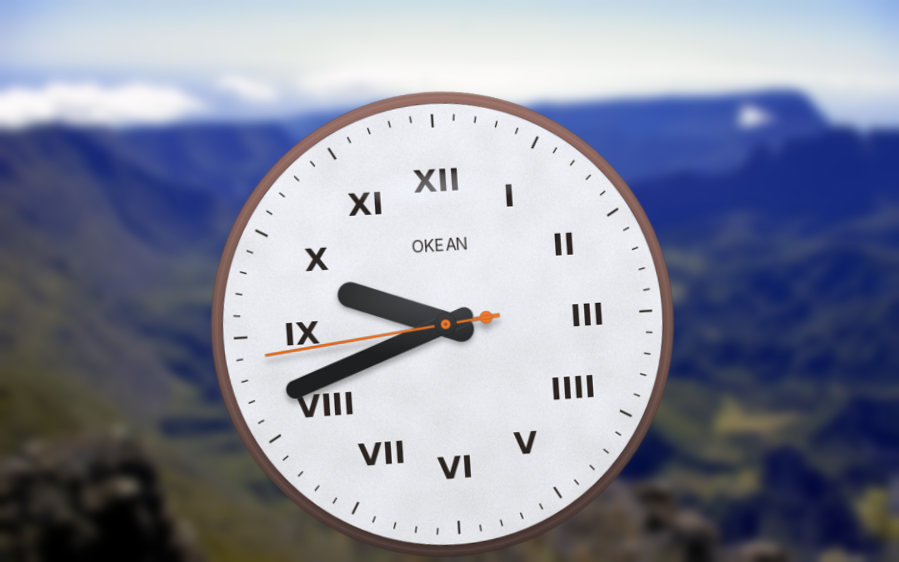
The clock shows h=9 m=41 s=44
